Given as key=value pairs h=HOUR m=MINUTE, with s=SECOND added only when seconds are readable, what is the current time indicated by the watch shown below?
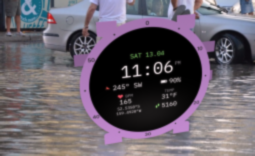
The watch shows h=11 m=6
